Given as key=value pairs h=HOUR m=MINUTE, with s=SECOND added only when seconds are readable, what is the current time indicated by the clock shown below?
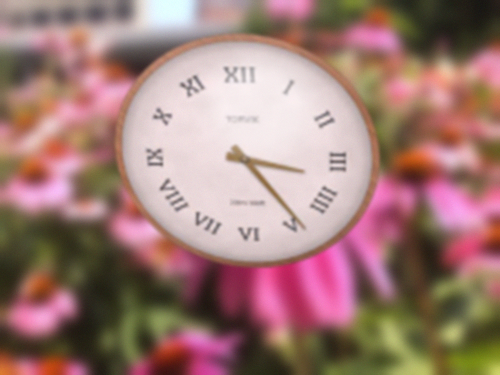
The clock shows h=3 m=24
